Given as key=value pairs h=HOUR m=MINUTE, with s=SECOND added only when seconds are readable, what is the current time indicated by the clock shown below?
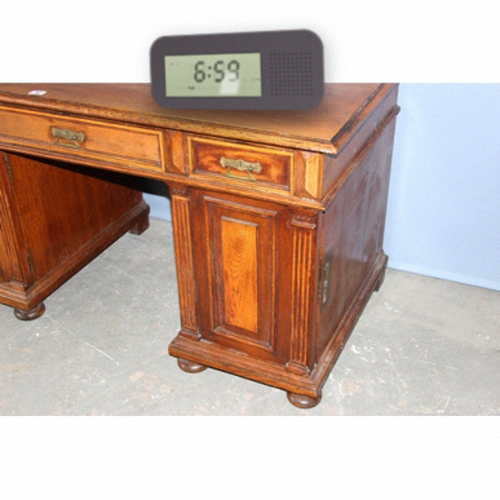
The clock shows h=6 m=59
